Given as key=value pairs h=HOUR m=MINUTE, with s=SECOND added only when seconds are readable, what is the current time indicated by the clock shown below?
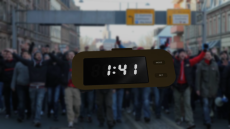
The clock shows h=1 m=41
